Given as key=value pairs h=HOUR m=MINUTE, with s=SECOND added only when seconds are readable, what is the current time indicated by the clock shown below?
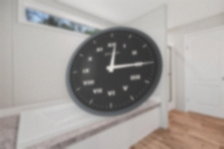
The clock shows h=12 m=15
